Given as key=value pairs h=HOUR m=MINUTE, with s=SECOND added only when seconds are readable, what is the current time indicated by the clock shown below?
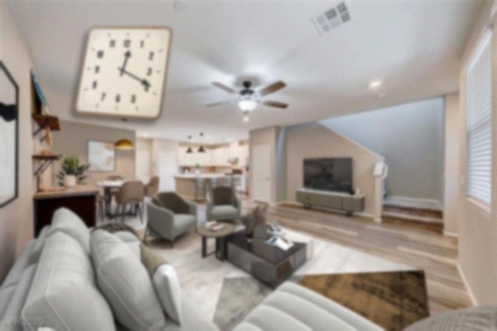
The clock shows h=12 m=19
